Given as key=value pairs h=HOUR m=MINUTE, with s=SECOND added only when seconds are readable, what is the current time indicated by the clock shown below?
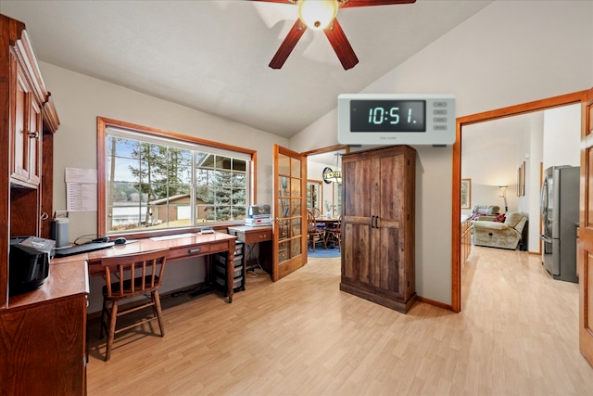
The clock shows h=10 m=51
